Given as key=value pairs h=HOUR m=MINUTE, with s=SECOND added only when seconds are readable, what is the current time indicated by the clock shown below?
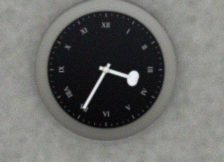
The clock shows h=3 m=35
